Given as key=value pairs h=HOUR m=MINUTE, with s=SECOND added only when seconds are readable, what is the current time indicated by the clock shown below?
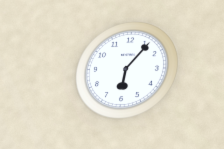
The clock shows h=6 m=6
